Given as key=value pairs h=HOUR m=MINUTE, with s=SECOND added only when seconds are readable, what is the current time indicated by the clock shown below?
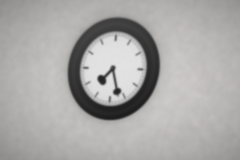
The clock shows h=7 m=27
